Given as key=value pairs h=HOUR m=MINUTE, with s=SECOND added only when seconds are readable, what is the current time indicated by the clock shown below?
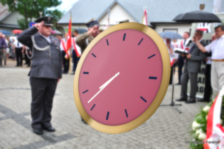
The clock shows h=7 m=37
